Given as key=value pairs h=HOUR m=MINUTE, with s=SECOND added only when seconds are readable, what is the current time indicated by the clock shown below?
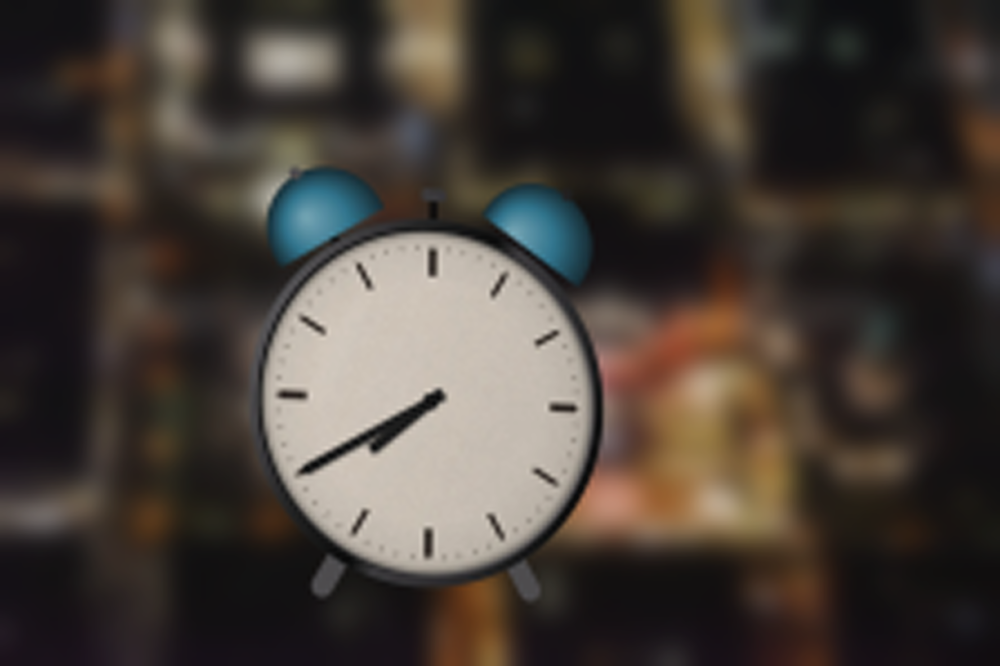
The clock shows h=7 m=40
